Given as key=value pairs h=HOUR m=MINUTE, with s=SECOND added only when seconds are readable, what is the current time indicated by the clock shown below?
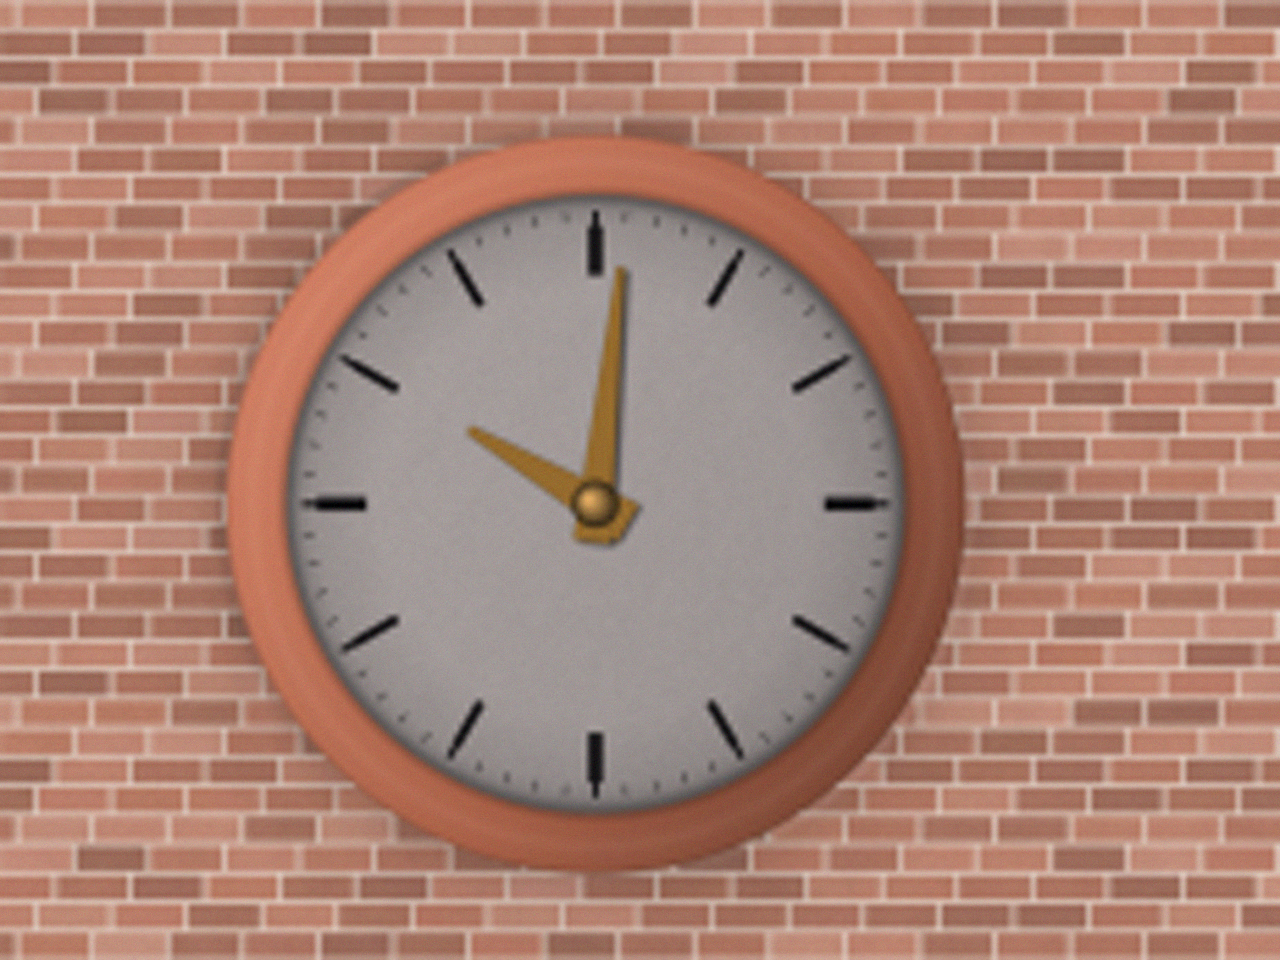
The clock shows h=10 m=1
